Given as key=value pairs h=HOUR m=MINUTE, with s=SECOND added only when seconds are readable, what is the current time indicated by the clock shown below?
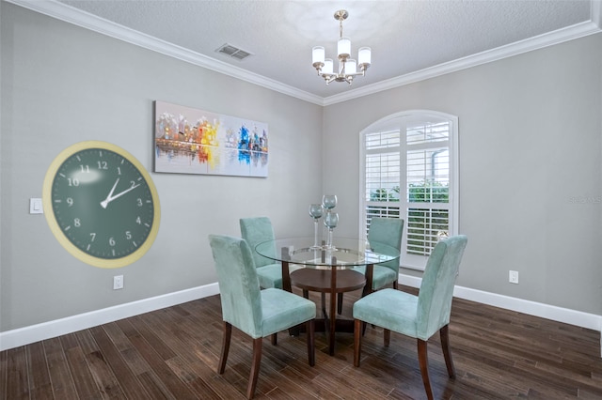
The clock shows h=1 m=11
